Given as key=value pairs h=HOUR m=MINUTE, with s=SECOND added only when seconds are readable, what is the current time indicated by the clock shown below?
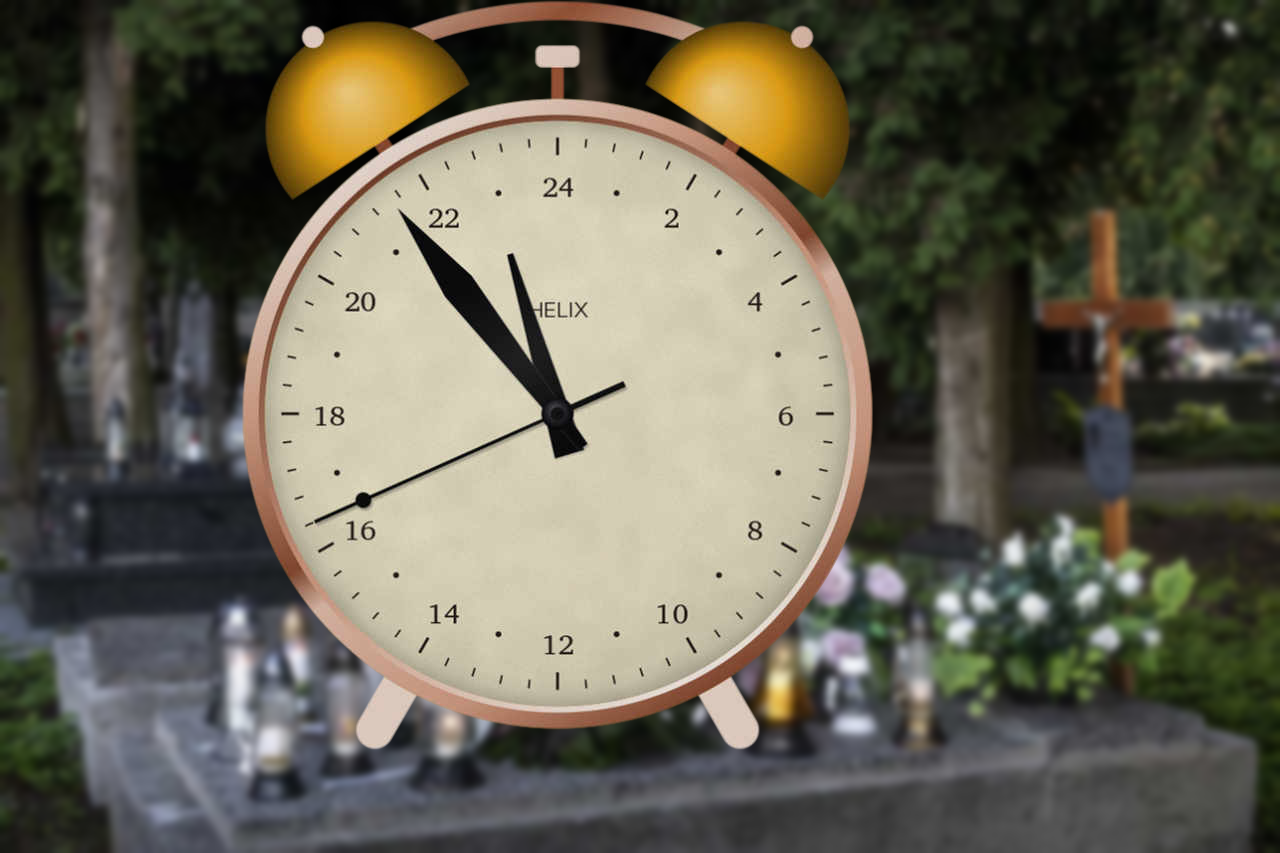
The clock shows h=22 m=53 s=41
